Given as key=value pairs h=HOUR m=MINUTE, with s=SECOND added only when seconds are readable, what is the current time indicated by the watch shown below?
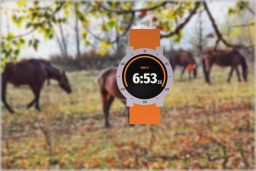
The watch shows h=6 m=53
